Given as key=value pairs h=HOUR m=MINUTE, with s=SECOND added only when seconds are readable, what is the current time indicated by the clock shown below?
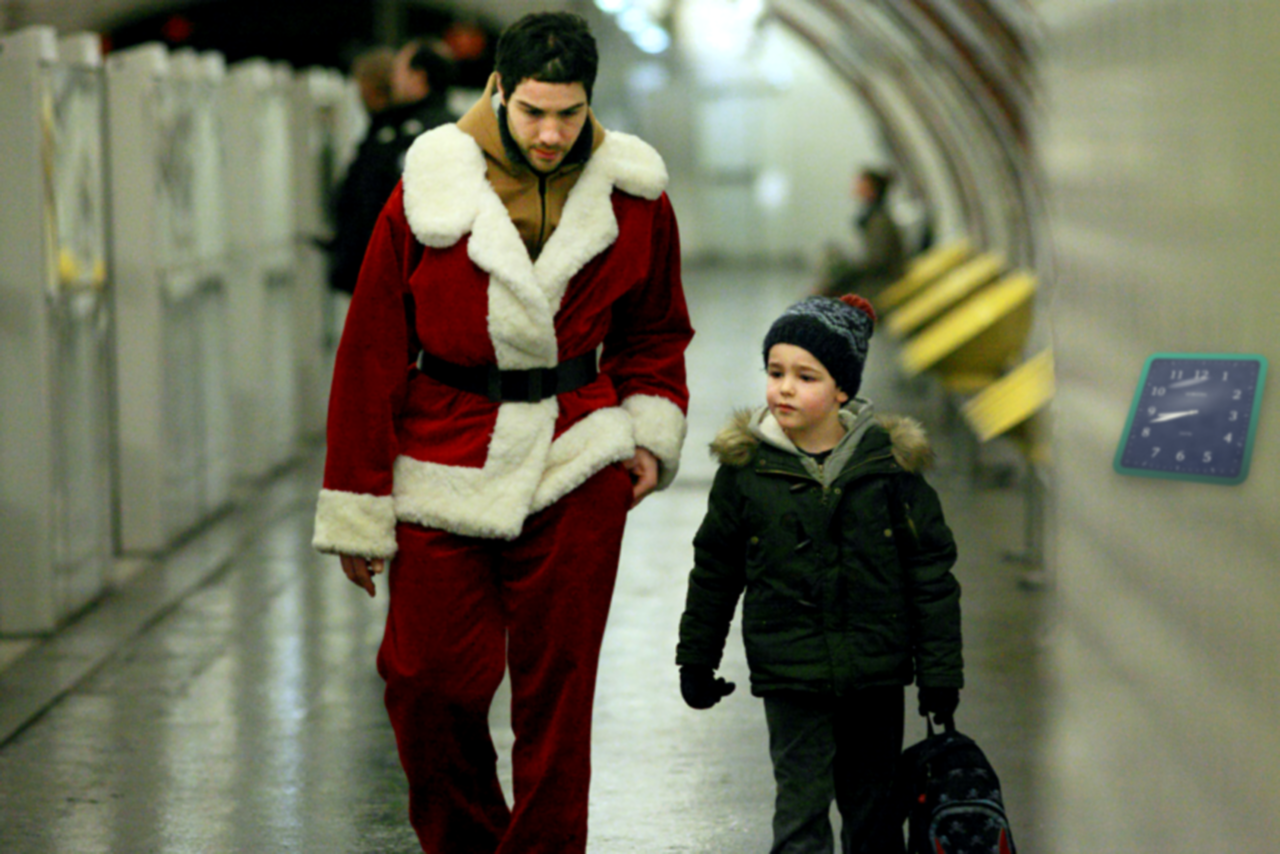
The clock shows h=8 m=42
